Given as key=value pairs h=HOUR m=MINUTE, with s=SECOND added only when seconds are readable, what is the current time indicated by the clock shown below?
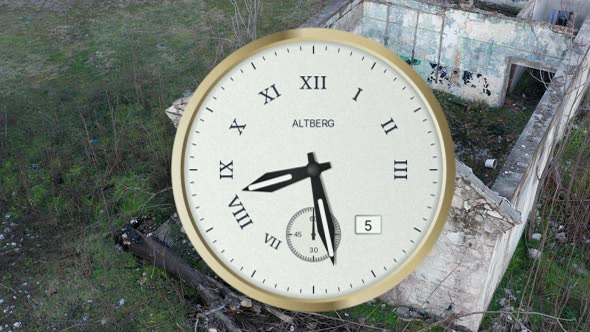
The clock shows h=8 m=28
